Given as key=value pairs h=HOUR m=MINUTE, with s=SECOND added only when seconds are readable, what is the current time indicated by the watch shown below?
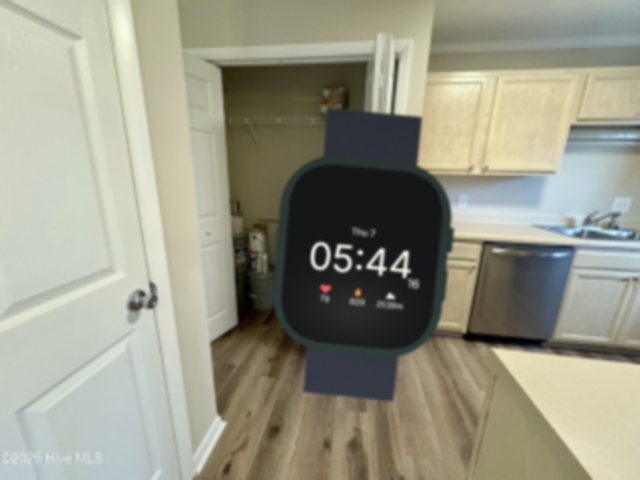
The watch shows h=5 m=44
